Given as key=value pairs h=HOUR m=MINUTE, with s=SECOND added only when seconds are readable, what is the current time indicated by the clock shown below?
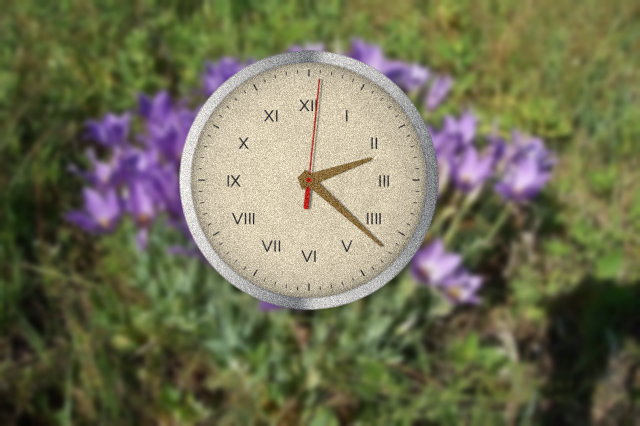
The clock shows h=2 m=22 s=1
